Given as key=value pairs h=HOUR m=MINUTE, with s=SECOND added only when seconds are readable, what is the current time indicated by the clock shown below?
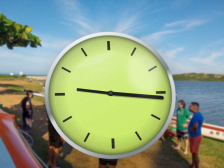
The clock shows h=9 m=16
